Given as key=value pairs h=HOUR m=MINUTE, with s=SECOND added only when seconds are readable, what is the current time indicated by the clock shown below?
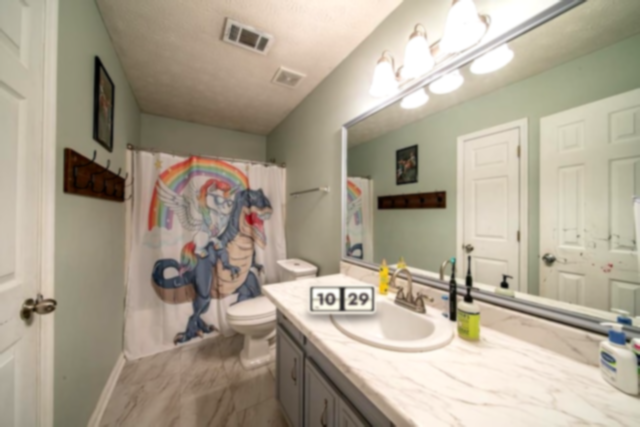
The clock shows h=10 m=29
